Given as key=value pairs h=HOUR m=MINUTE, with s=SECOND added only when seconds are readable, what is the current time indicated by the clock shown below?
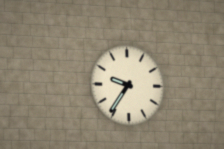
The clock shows h=9 m=36
